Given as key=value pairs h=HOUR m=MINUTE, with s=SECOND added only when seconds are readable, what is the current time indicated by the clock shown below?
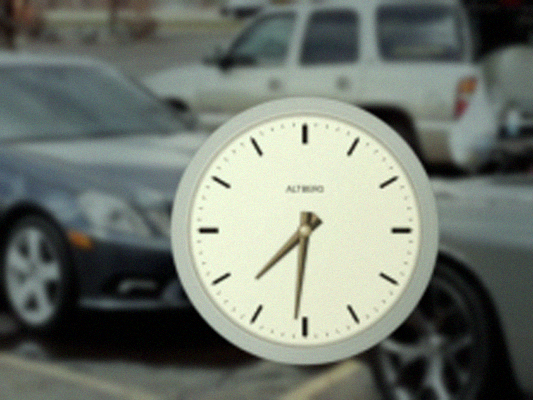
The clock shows h=7 m=31
